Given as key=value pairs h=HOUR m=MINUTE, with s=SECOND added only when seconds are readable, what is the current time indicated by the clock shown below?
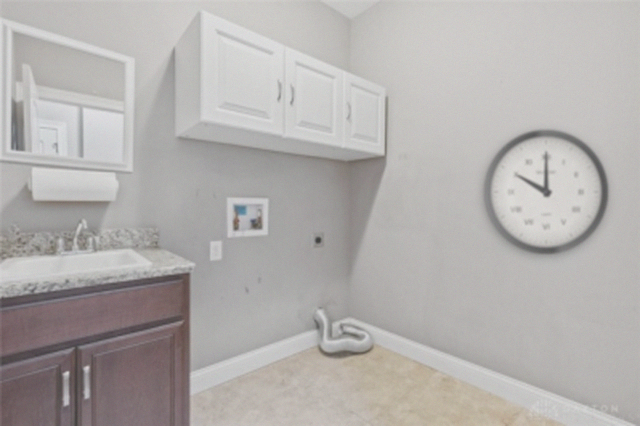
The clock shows h=10 m=0
